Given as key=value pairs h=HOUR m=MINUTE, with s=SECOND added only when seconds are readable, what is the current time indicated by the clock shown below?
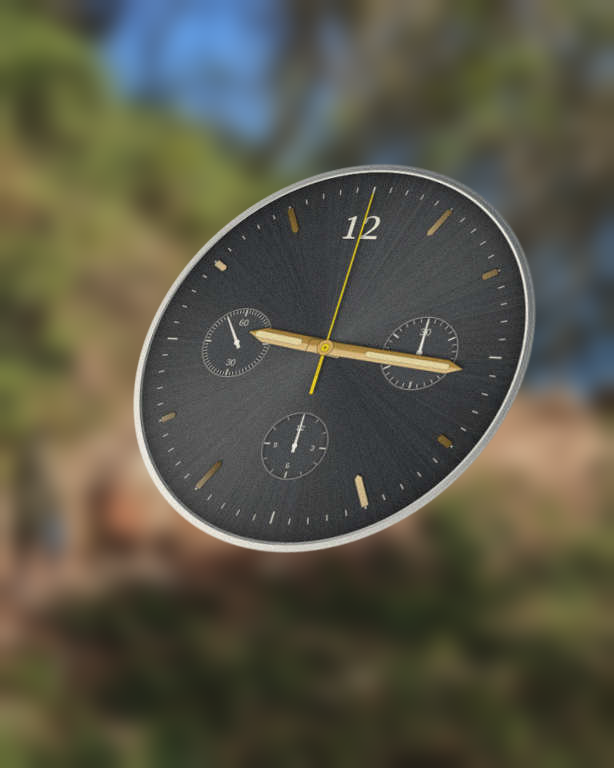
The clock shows h=9 m=15 s=54
